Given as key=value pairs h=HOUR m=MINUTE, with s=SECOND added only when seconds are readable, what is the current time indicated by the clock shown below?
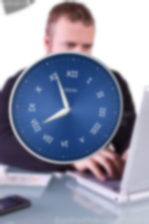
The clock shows h=7 m=56
